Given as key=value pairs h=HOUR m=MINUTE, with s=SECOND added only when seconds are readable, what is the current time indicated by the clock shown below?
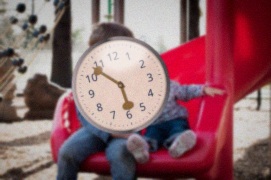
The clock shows h=5 m=53
